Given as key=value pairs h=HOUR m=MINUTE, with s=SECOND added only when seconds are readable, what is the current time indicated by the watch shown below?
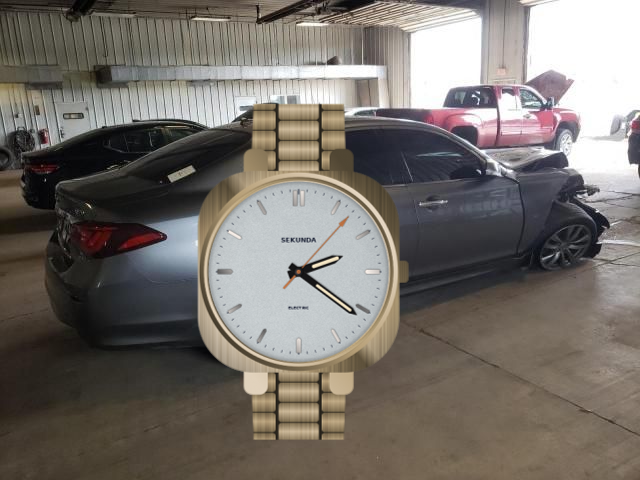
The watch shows h=2 m=21 s=7
